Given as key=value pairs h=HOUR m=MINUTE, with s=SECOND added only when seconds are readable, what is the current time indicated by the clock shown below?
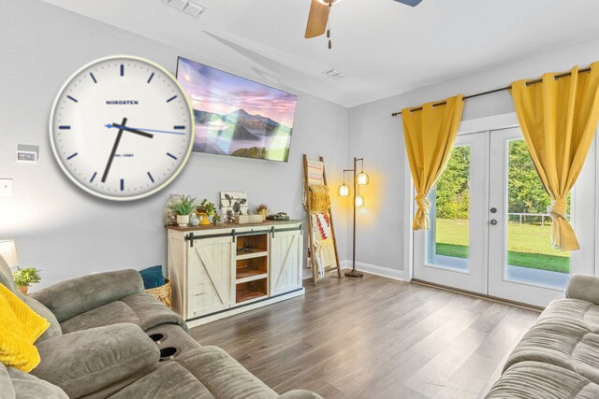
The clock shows h=3 m=33 s=16
